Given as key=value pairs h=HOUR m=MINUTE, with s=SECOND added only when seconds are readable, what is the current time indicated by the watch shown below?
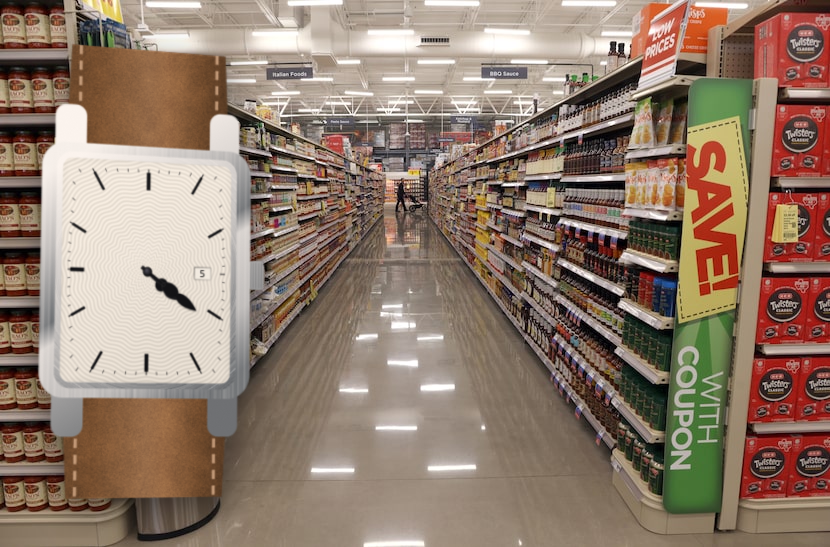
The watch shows h=4 m=21
